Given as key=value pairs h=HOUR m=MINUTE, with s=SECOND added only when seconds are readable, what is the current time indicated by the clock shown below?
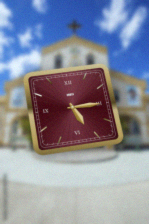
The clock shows h=5 m=15
